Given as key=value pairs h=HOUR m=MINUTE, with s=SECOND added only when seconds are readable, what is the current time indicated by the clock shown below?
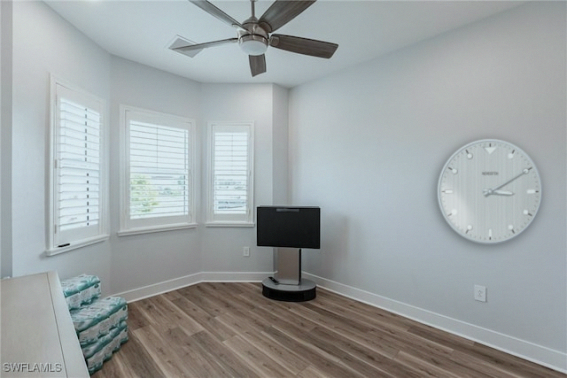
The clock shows h=3 m=10
